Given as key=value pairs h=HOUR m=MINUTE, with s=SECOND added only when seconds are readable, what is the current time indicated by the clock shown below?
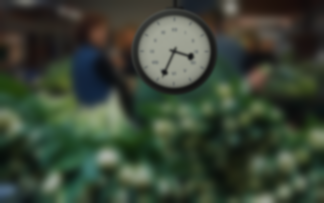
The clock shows h=3 m=34
